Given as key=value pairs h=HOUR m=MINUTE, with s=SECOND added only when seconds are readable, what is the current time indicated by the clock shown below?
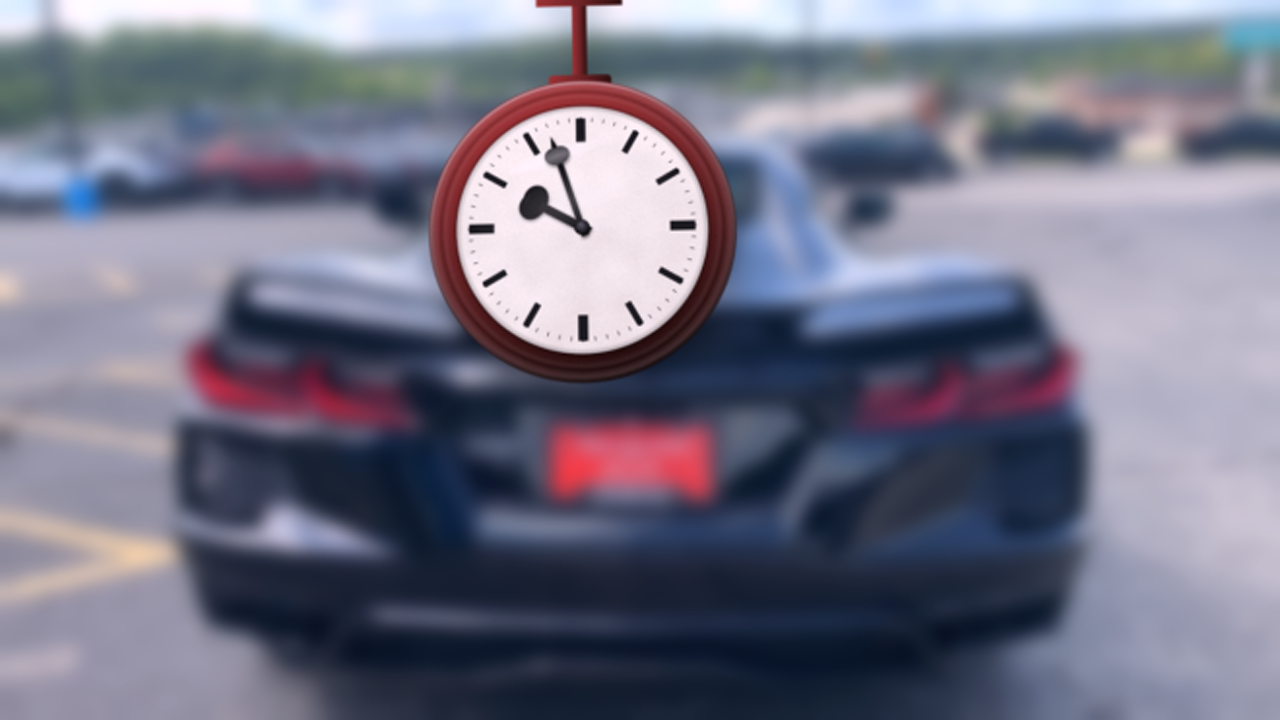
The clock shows h=9 m=57
